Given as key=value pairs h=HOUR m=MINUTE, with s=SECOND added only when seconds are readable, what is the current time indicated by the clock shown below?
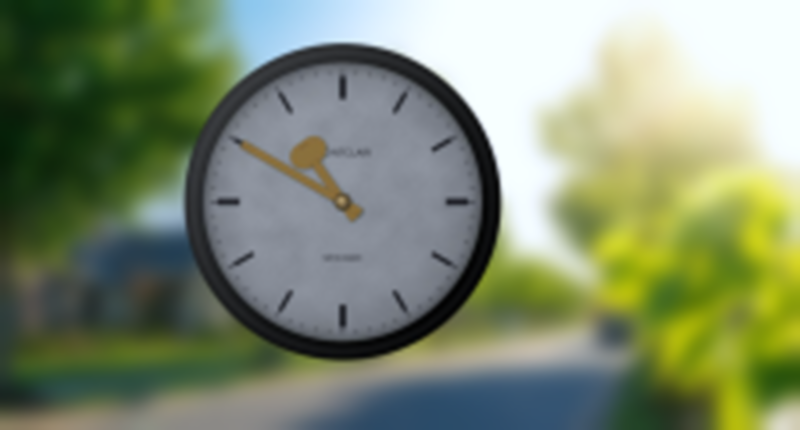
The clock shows h=10 m=50
